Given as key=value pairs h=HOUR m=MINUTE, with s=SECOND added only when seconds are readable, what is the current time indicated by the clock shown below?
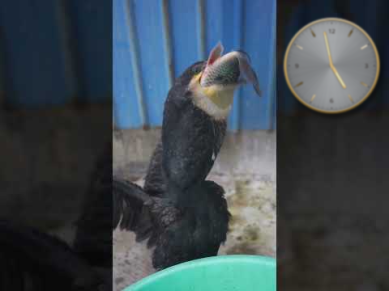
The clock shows h=4 m=58
